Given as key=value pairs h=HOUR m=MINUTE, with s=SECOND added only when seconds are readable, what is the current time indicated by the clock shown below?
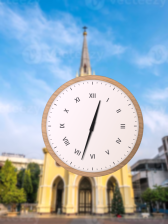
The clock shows h=12 m=33
